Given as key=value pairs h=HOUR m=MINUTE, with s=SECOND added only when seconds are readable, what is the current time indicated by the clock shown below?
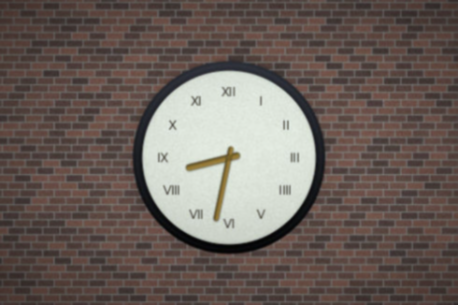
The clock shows h=8 m=32
